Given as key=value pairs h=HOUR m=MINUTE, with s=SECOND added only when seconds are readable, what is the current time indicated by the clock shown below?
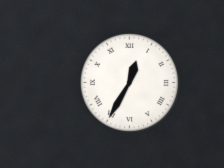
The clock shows h=12 m=35
